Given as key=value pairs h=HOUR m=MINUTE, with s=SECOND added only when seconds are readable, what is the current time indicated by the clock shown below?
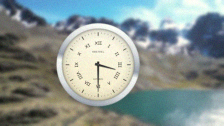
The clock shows h=3 m=30
